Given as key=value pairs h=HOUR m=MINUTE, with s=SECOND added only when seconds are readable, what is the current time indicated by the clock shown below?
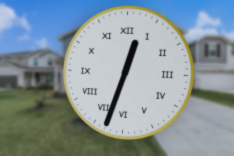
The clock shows h=12 m=33
